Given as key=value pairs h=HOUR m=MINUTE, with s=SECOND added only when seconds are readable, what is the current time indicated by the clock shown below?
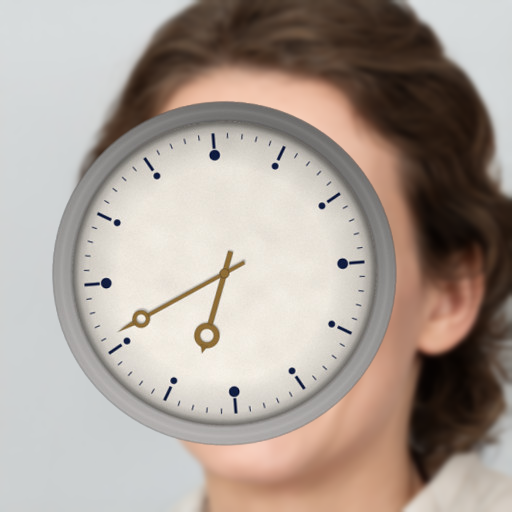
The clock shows h=6 m=41
